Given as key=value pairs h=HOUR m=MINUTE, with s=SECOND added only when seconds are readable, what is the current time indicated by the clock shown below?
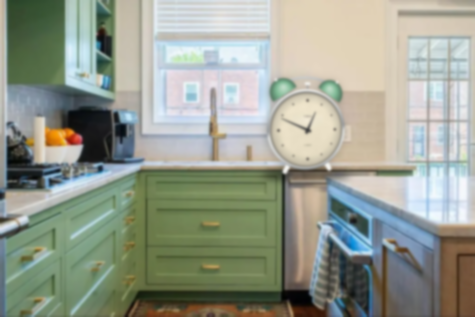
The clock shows h=12 m=49
